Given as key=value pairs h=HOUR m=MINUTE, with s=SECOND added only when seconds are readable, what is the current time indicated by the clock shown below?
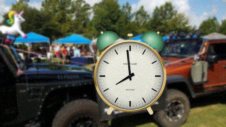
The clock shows h=7 m=59
